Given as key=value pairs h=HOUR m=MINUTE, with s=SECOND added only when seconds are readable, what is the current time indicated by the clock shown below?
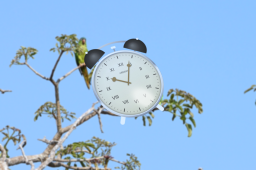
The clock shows h=10 m=4
